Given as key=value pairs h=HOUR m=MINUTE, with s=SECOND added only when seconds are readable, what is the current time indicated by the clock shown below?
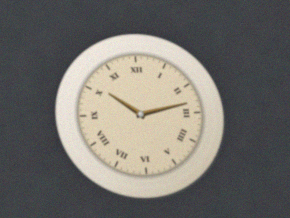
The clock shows h=10 m=13
